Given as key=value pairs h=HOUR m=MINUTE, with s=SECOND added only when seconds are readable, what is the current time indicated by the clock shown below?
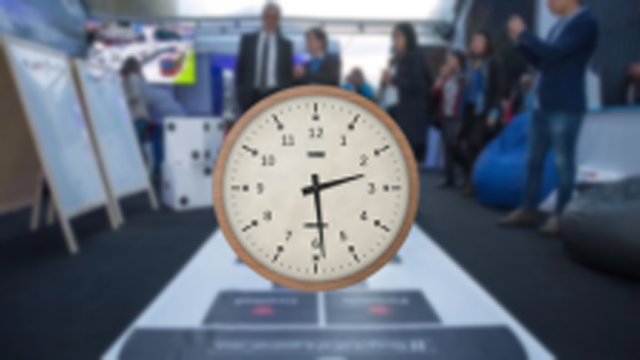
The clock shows h=2 m=29
